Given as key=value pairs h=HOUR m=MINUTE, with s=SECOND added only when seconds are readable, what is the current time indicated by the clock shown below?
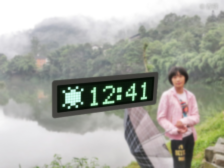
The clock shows h=12 m=41
